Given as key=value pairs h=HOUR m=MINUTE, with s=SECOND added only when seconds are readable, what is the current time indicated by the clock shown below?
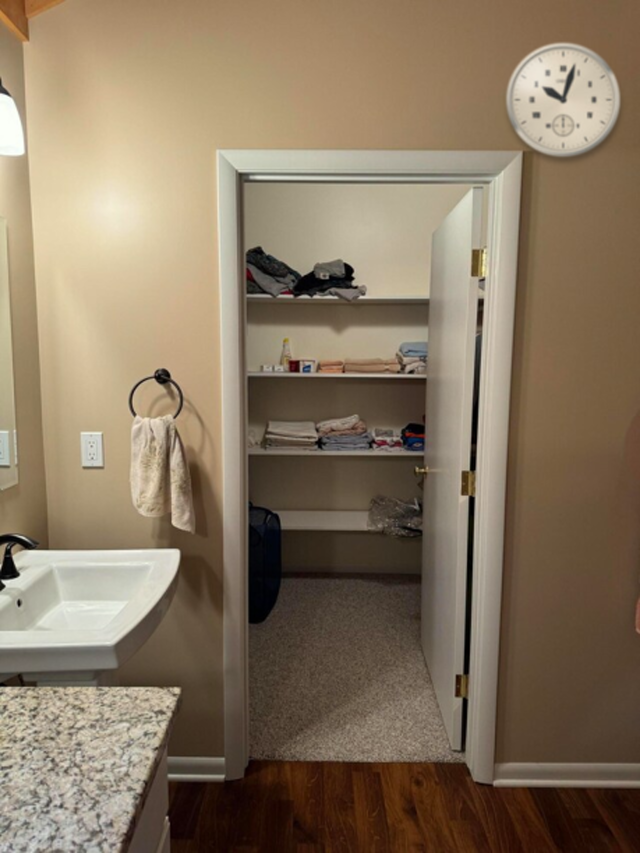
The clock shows h=10 m=3
